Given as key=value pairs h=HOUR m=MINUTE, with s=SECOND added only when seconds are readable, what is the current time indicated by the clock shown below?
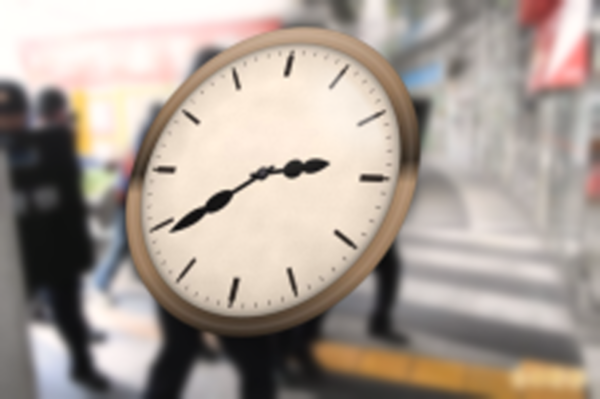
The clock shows h=2 m=39
